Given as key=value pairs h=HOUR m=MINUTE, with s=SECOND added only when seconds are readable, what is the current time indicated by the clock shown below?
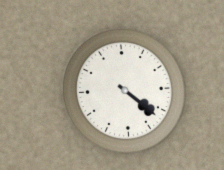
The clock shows h=4 m=22
